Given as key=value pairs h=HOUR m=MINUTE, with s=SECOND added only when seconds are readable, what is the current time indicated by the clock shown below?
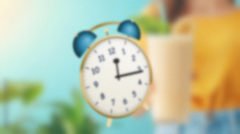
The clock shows h=12 m=16
